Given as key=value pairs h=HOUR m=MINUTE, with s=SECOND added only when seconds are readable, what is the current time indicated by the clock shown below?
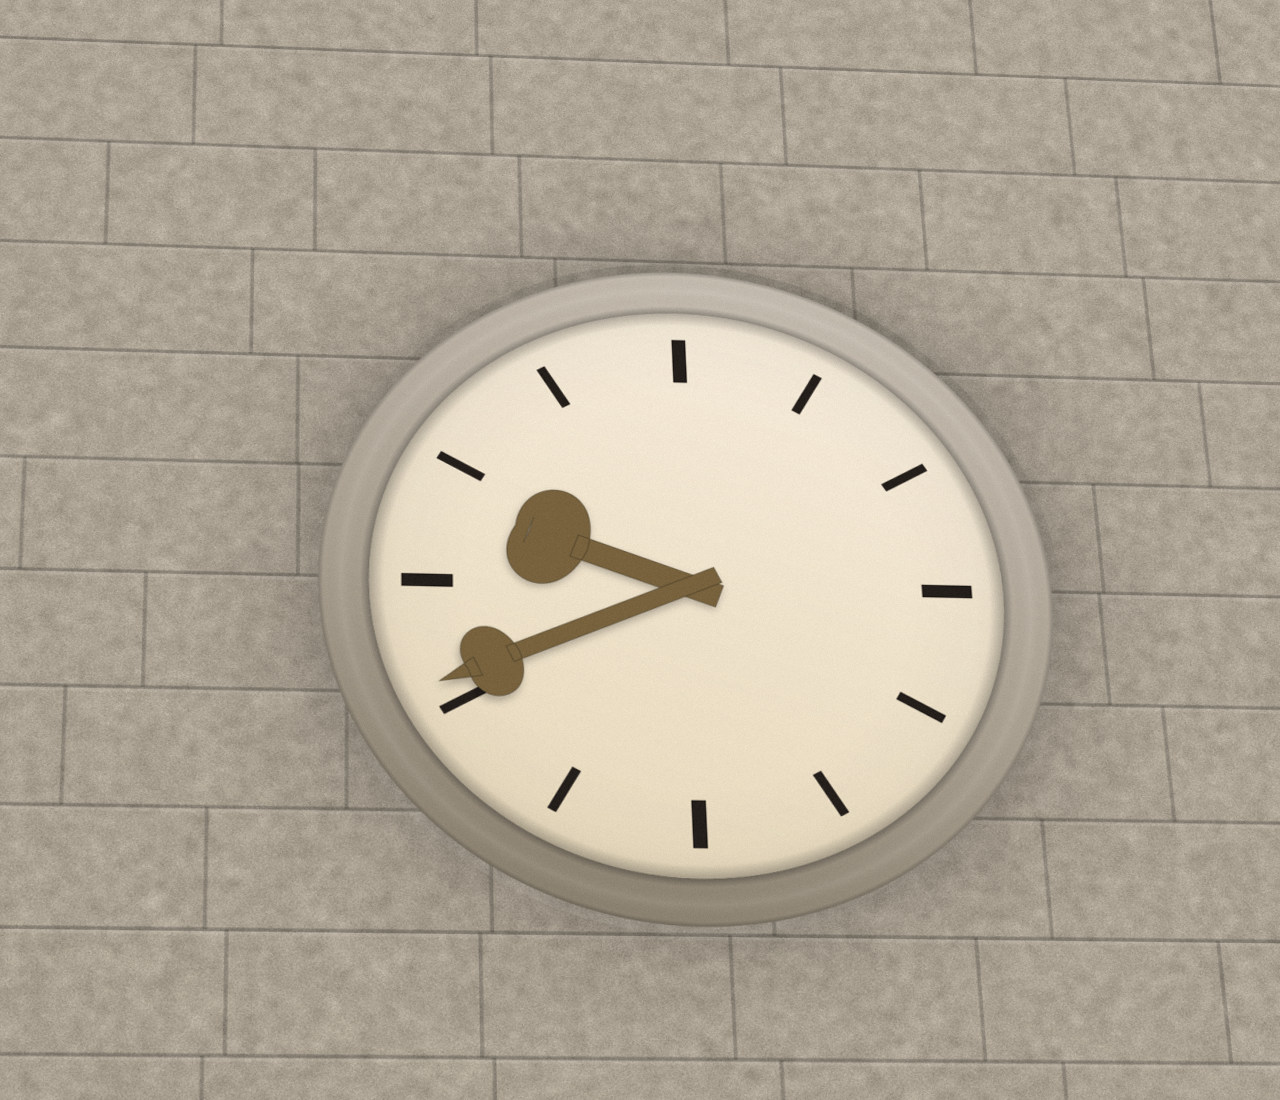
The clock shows h=9 m=41
